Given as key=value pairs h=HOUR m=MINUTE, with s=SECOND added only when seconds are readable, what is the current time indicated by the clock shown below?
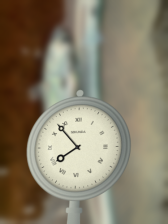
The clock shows h=7 m=53
